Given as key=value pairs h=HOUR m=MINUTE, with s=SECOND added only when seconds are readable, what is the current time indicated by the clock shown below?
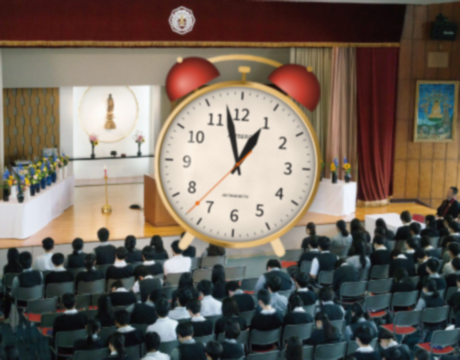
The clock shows h=12 m=57 s=37
